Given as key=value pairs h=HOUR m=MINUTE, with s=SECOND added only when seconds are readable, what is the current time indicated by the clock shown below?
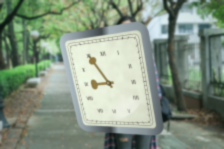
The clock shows h=8 m=55
